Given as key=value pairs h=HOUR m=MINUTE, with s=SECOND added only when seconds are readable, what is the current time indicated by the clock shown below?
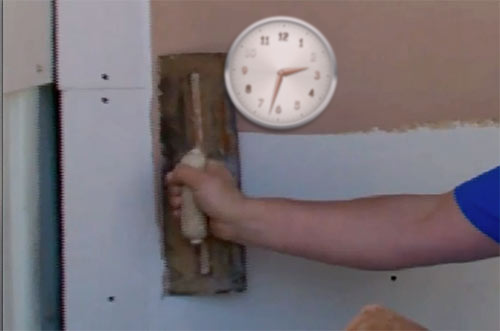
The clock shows h=2 m=32
